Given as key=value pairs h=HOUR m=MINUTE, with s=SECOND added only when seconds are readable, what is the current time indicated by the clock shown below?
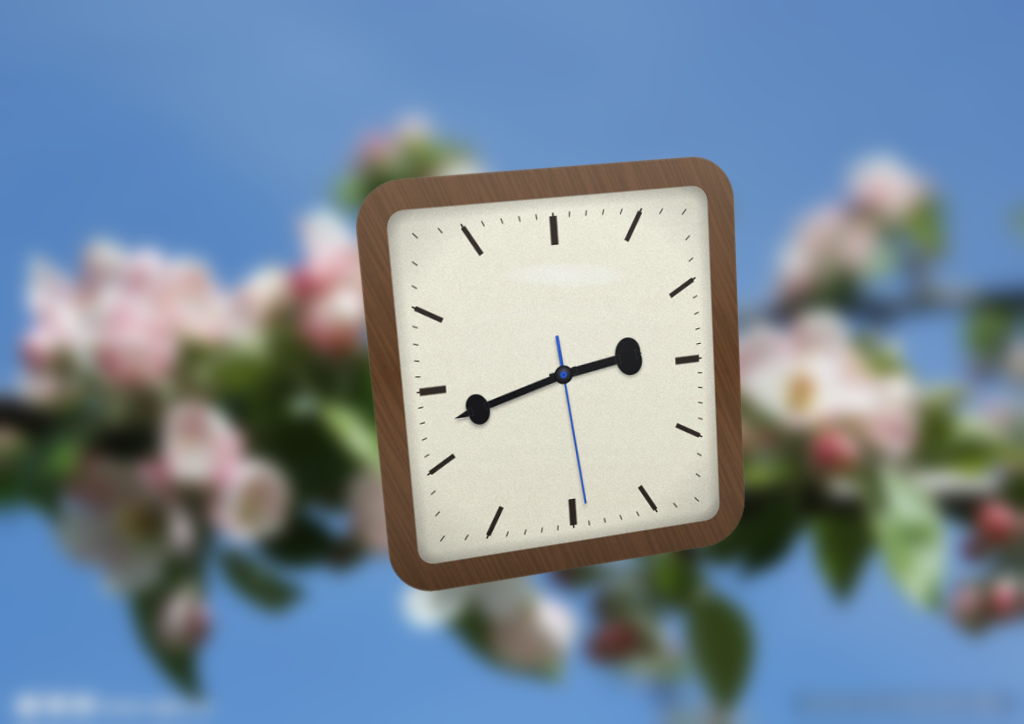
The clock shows h=2 m=42 s=29
